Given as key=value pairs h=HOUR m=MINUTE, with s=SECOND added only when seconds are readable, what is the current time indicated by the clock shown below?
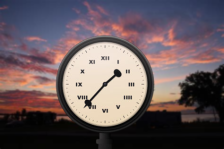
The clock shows h=1 m=37
